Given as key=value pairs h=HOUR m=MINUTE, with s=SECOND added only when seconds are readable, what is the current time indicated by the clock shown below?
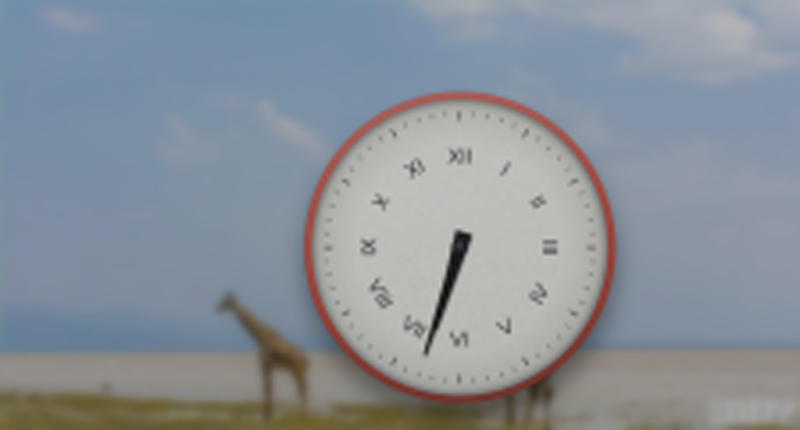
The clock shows h=6 m=33
